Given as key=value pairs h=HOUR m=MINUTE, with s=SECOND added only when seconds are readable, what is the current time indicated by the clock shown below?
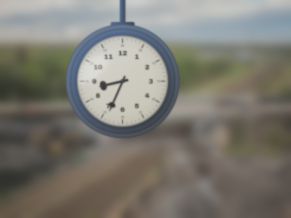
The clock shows h=8 m=34
